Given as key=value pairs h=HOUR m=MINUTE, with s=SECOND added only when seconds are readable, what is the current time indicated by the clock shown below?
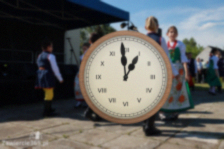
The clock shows h=12 m=59
